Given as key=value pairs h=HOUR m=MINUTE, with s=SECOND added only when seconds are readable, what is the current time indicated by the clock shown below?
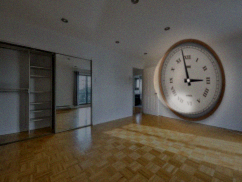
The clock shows h=2 m=58
